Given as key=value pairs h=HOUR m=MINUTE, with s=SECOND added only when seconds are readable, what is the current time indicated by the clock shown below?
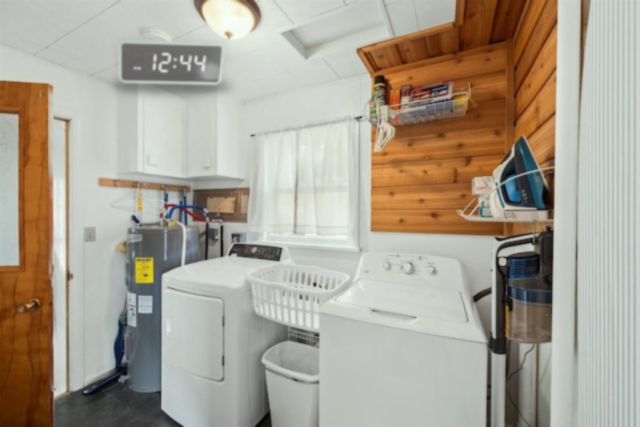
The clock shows h=12 m=44
